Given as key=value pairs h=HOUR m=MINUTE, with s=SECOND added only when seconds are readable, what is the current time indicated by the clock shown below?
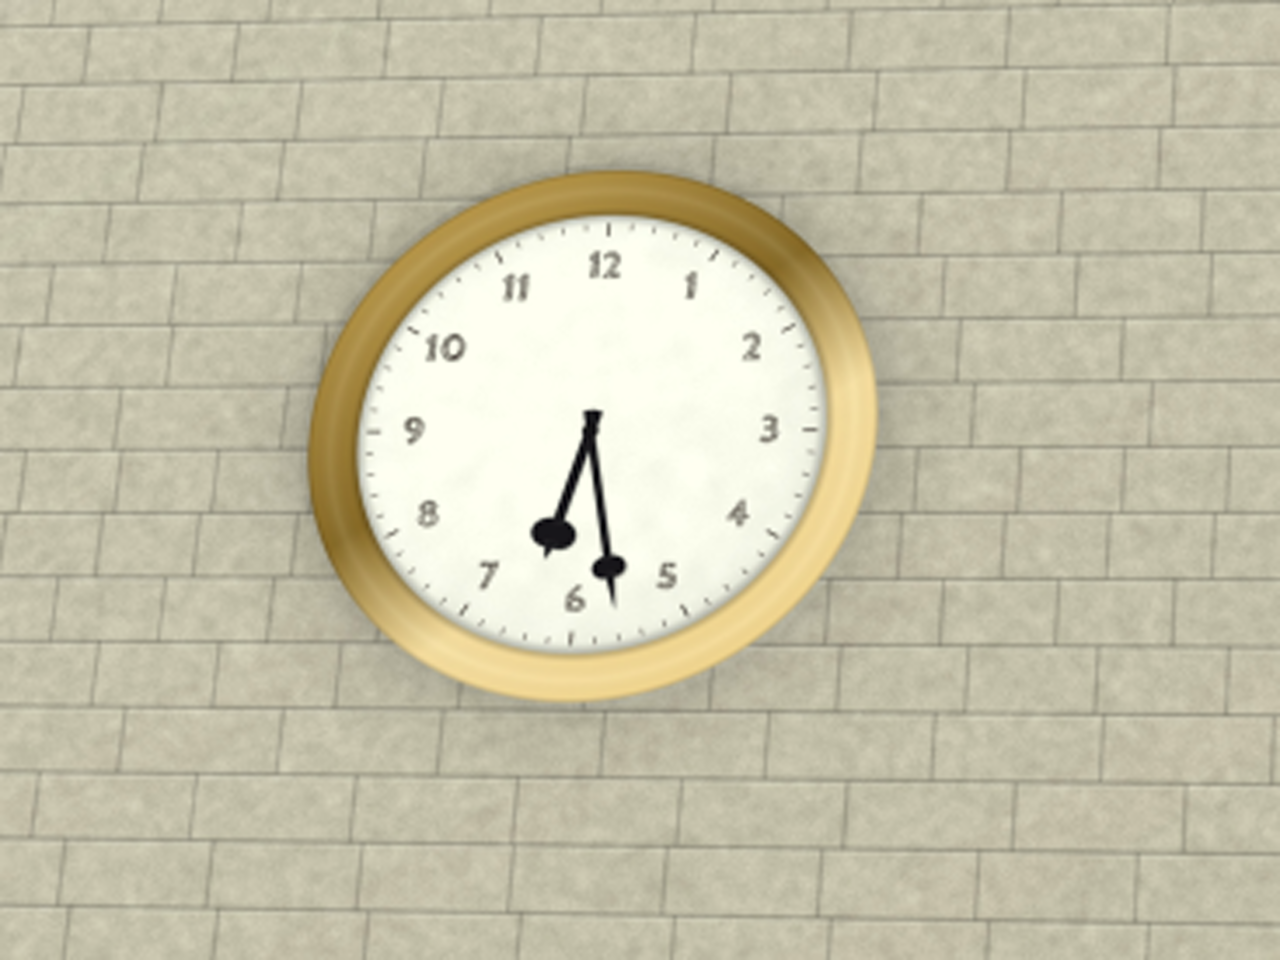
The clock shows h=6 m=28
